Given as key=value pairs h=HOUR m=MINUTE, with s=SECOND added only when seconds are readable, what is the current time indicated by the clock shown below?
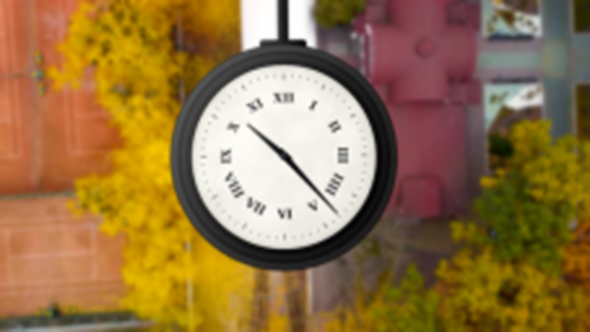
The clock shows h=10 m=23
